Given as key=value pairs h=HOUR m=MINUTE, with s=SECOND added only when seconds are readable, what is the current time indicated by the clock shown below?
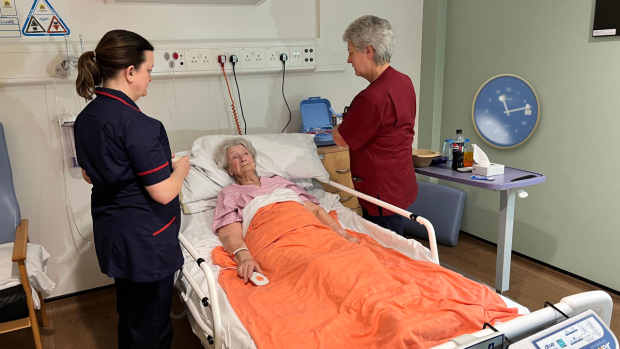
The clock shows h=11 m=13
